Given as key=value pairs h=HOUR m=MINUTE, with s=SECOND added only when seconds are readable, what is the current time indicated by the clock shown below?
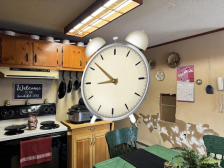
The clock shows h=8 m=52
